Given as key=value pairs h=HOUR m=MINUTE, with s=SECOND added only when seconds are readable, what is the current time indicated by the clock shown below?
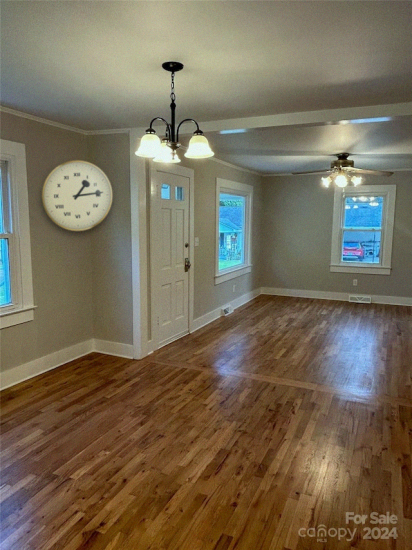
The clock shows h=1 m=14
